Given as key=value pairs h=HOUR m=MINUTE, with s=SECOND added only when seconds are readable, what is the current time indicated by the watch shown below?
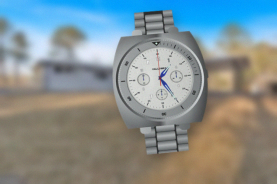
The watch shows h=1 m=25
